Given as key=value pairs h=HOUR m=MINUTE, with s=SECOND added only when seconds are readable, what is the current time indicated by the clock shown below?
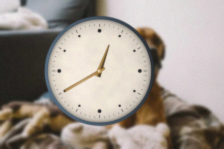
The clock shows h=12 m=40
